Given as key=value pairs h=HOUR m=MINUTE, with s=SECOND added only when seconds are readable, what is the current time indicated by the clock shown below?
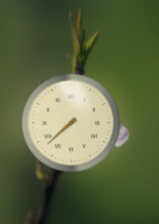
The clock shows h=7 m=38
